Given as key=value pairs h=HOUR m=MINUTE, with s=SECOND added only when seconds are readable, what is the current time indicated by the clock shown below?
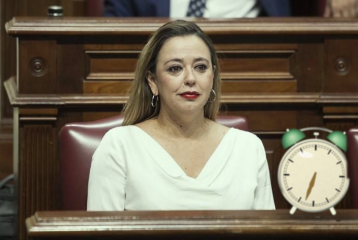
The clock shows h=6 m=33
